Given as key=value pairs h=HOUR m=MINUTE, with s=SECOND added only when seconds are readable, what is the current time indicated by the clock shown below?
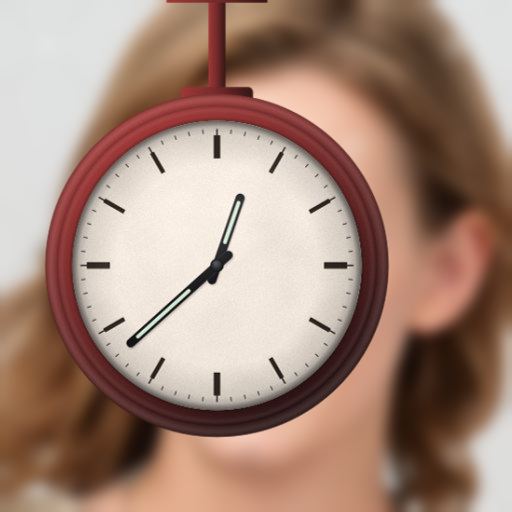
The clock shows h=12 m=38
